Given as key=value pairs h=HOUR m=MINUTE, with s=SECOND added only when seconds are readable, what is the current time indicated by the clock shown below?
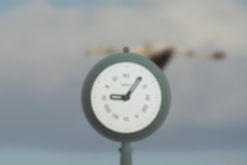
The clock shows h=9 m=6
